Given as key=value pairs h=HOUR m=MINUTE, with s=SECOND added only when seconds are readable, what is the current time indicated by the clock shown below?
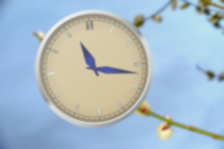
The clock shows h=11 m=17
